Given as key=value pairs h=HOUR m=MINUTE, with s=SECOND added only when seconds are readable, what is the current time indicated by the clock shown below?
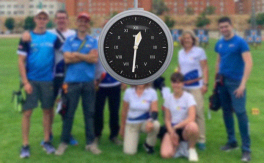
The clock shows h=12 m=31
